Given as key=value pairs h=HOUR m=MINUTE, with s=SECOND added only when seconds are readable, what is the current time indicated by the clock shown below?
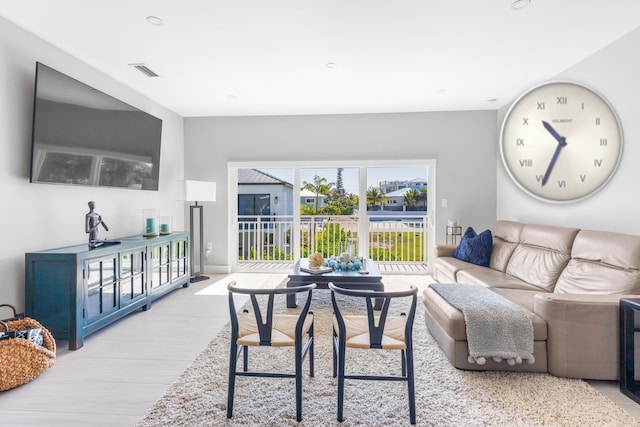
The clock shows h=10 m=34
